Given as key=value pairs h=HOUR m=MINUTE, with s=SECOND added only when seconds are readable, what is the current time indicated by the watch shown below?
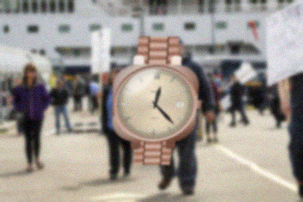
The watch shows h=12 m=23
